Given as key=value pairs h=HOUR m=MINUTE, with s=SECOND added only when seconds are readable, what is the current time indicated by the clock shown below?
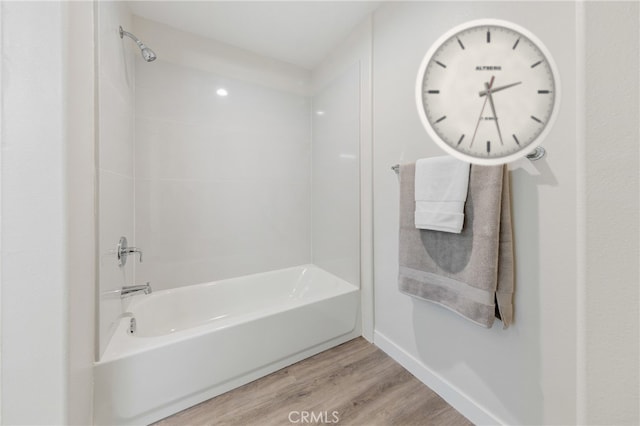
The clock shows h=2 m=27 s=33
